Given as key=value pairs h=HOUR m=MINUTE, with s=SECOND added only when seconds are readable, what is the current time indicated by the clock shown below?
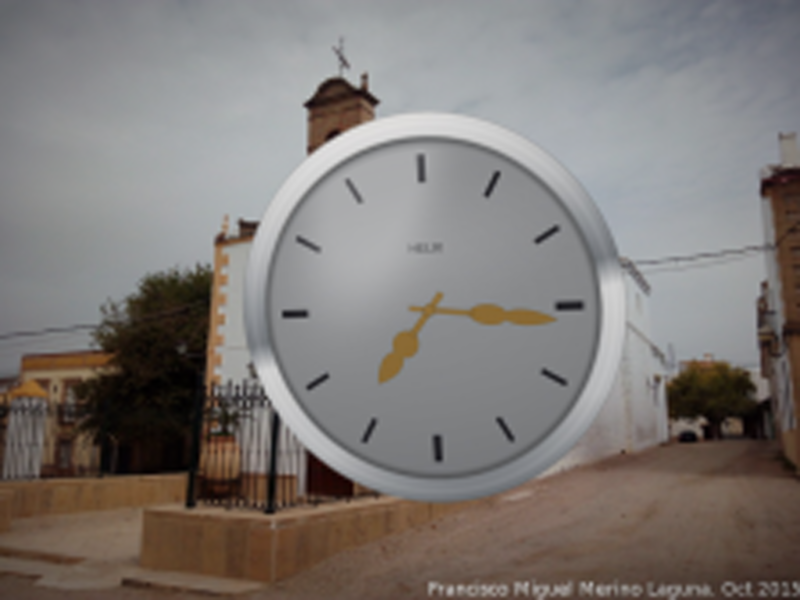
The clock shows h=7 m=16
